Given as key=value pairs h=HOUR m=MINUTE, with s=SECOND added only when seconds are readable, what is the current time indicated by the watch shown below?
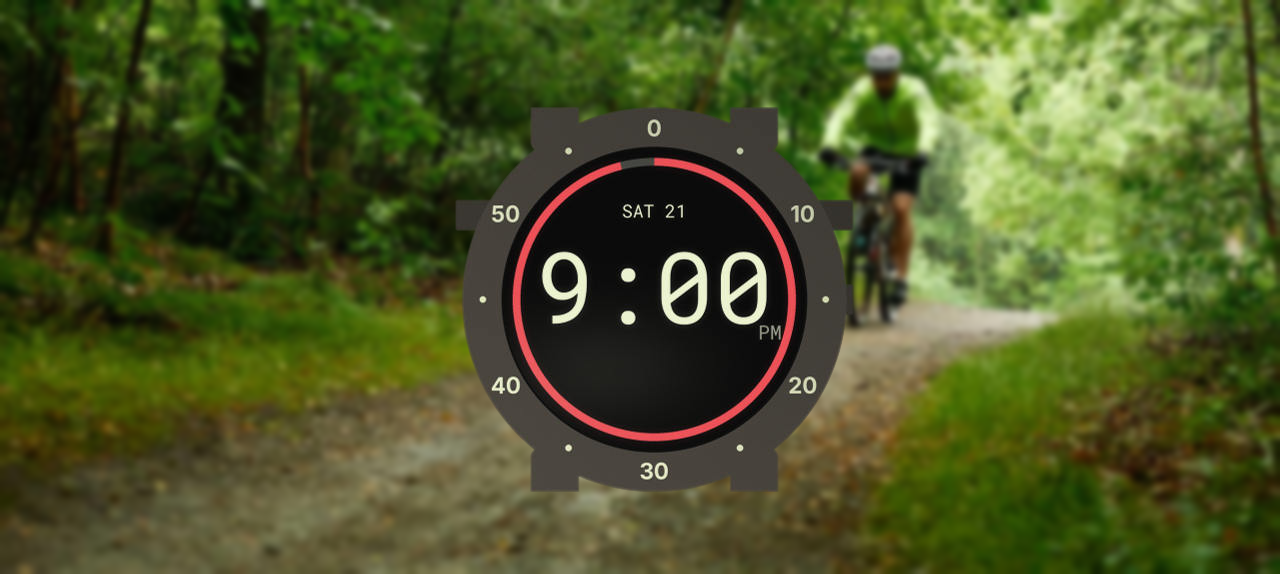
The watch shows h=9 m=0
